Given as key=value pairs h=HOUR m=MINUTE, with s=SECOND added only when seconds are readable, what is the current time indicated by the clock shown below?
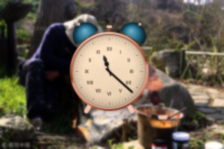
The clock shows h=11 m=22
